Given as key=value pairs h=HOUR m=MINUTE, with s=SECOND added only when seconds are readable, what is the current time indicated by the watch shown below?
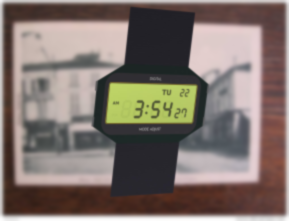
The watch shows h=3 m=54 s=27
